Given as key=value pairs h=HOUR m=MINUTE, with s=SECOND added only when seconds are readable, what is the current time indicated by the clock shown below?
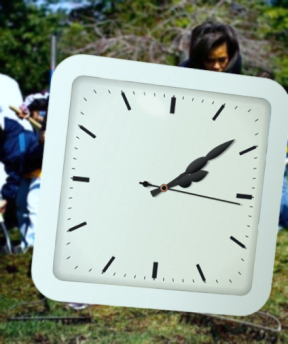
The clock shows h=2 m=8 s=16
